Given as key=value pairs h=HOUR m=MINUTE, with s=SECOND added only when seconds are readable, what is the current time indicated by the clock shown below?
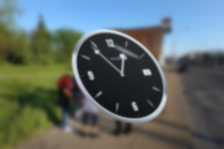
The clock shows h=12 m=54
